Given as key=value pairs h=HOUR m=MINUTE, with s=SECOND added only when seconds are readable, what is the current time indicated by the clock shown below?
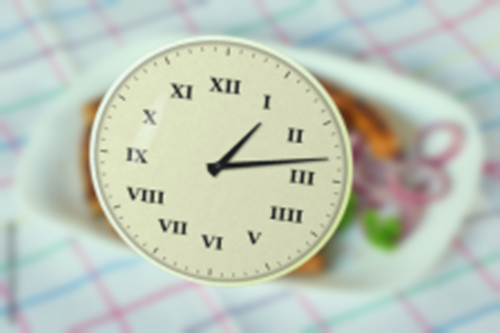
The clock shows h=1 m=13
